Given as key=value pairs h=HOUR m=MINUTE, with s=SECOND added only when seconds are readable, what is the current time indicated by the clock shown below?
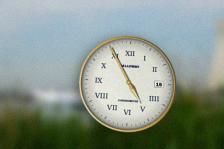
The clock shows h=4 m=55
